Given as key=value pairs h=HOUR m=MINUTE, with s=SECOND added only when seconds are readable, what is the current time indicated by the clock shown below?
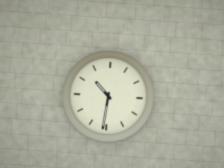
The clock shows h=10 m=31
